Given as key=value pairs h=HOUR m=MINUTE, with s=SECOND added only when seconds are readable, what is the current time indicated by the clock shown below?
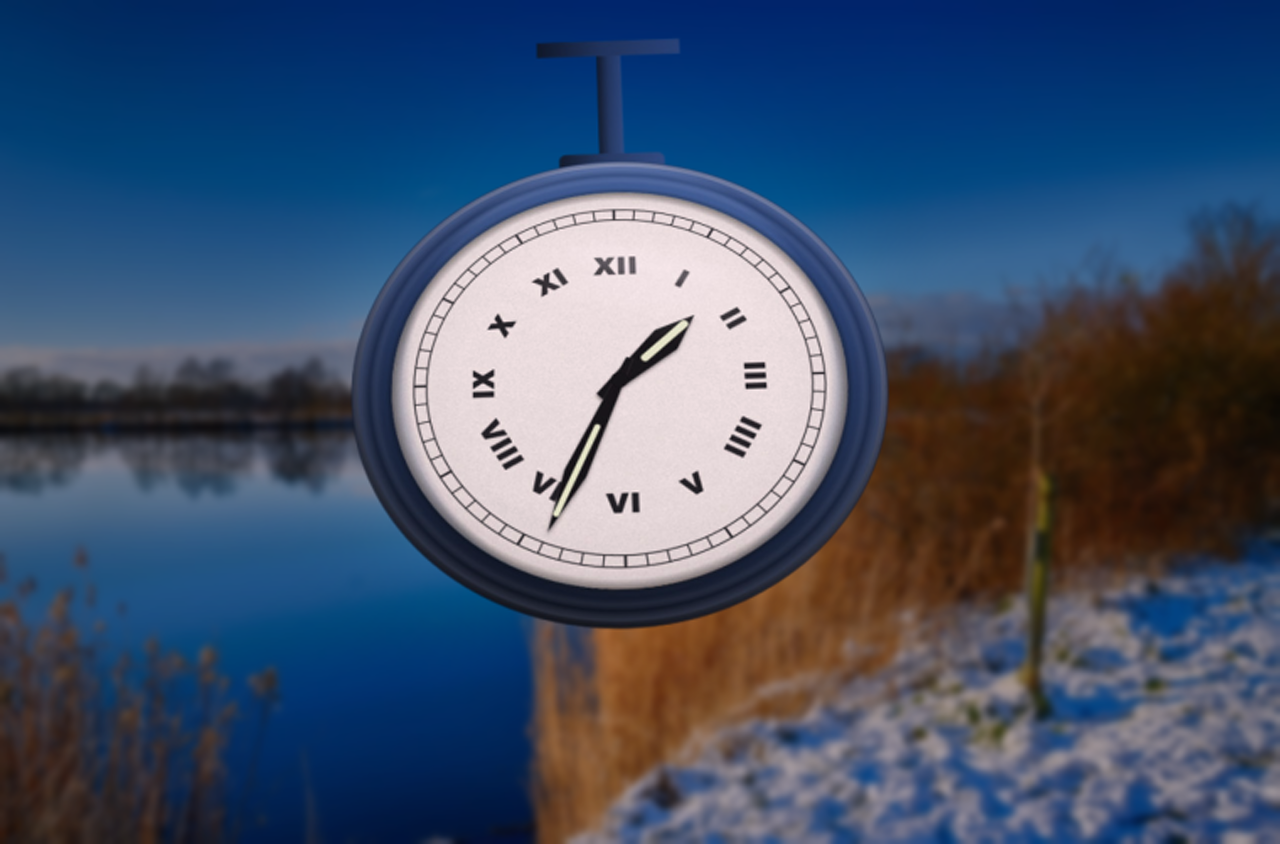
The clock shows h=1 m=34
